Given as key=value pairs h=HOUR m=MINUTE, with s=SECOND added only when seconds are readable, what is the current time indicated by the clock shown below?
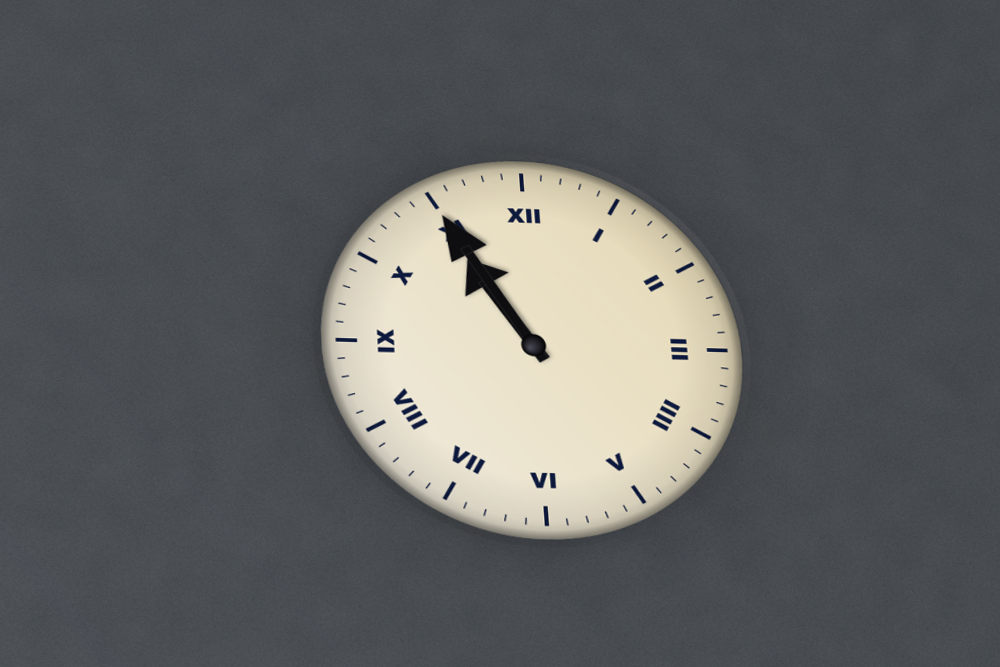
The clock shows h=10 m=55
